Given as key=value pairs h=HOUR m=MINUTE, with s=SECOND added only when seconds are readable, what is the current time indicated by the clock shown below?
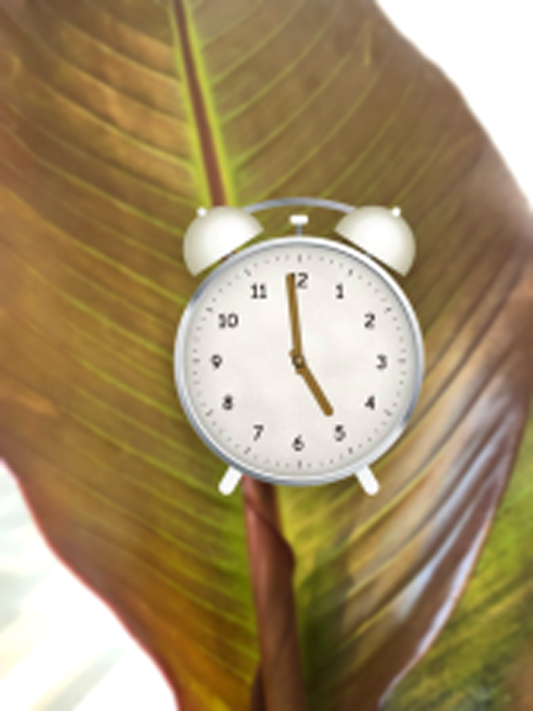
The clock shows h=4 m=59
